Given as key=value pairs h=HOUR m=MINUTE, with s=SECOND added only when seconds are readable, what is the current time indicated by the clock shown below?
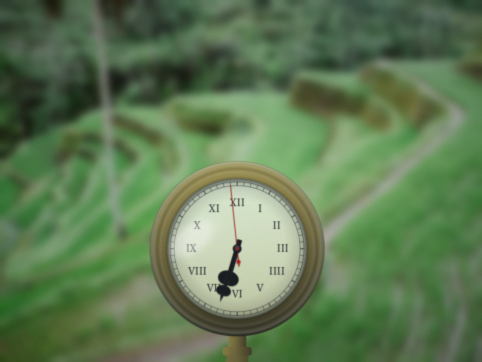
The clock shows h=6 m=32 s=59
